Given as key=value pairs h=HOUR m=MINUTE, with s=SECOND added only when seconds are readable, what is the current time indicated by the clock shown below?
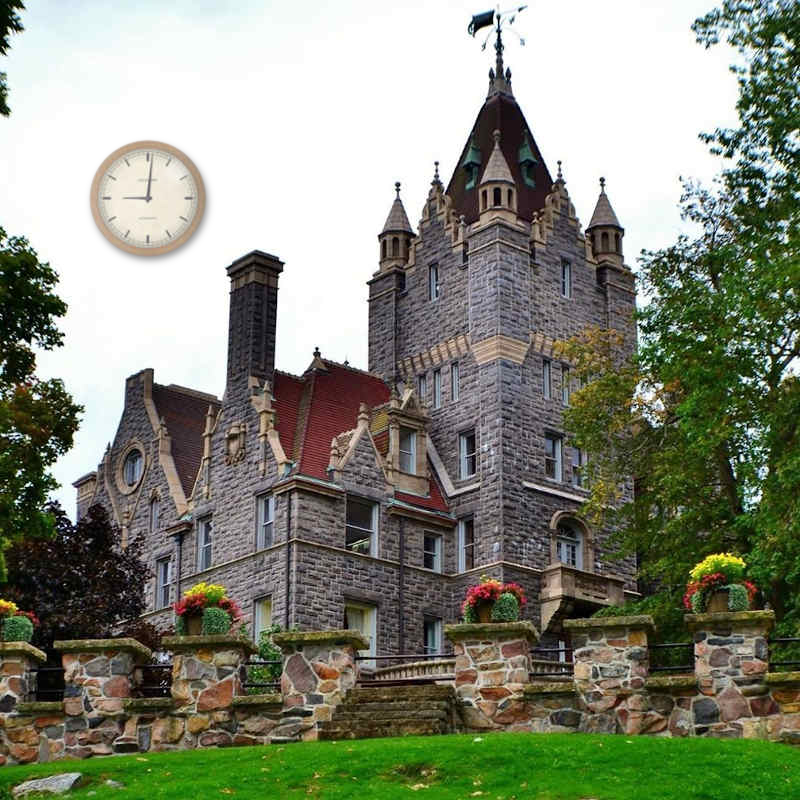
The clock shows h=9 m=1
